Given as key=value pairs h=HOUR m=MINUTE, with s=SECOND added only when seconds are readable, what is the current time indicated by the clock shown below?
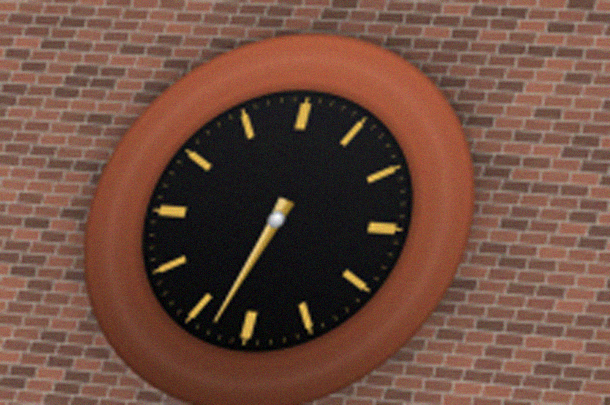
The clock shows h=6 m=33
